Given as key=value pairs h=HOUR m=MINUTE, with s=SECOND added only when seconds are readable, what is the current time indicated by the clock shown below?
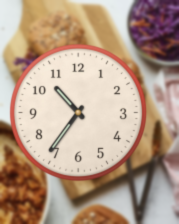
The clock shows h=10 m=36
